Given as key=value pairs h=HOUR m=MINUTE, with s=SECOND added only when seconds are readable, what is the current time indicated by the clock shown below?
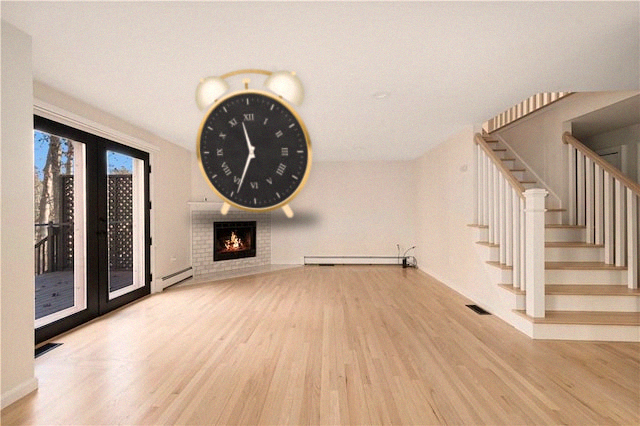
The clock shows h=11 m=34
